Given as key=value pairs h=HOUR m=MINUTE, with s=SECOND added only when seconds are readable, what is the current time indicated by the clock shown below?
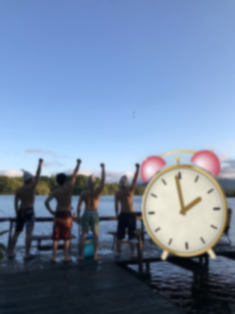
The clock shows h=1 m=59
